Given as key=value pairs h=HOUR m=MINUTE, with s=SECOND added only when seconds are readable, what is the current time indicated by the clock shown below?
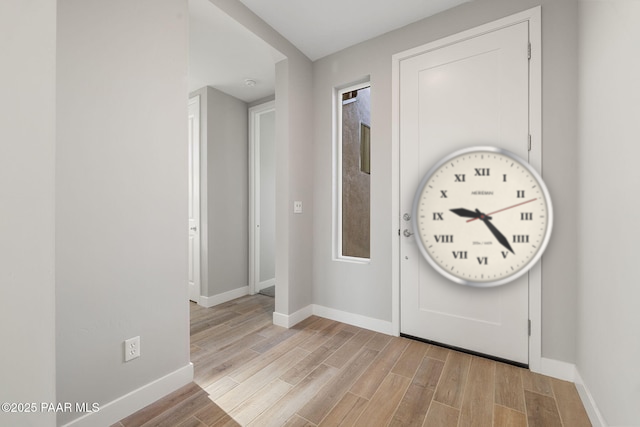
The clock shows h=9 m=23 s=12
